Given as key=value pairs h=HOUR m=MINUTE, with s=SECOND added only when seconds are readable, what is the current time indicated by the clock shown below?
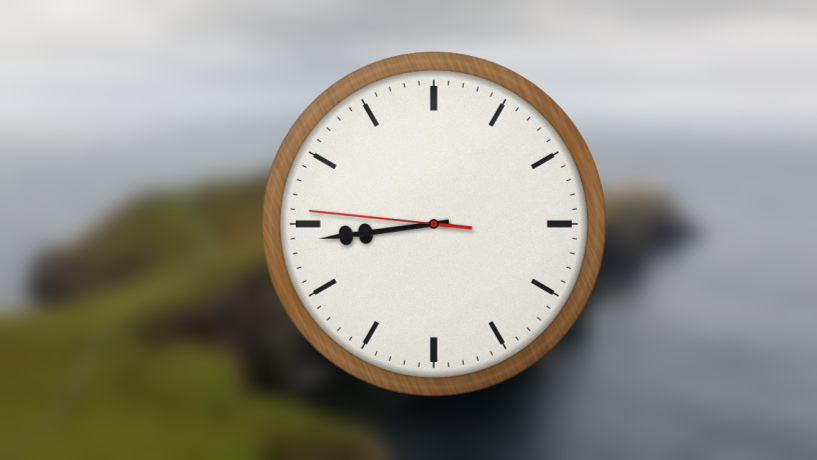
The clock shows h=8 m=43 s=46
